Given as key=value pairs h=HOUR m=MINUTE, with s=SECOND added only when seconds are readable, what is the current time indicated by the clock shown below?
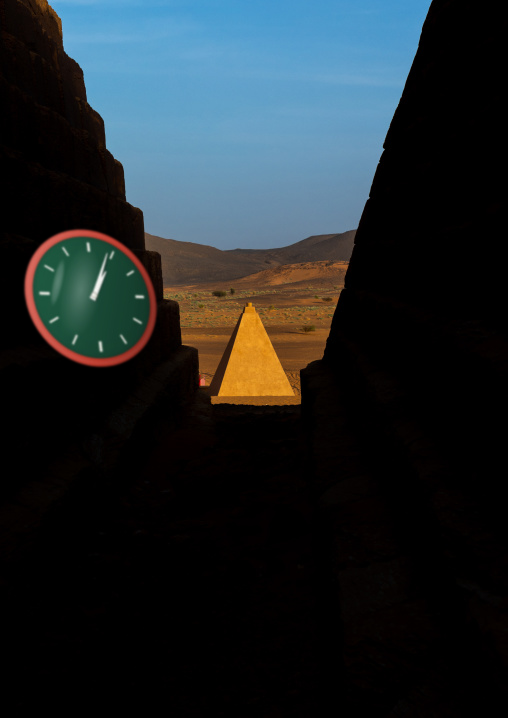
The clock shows h=1 m=4
